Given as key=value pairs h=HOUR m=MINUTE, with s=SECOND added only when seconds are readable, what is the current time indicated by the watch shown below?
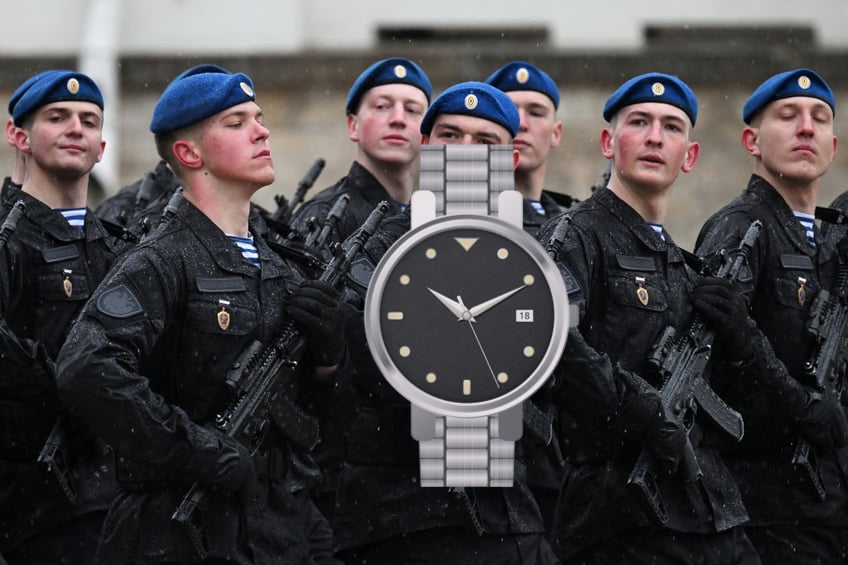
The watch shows h=10 m=10 s=26
